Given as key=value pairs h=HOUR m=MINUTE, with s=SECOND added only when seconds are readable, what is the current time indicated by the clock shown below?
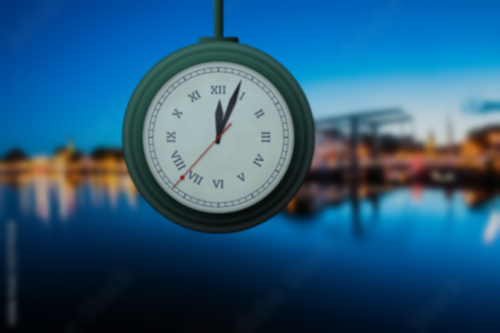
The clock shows h=12 m=3 s=37
